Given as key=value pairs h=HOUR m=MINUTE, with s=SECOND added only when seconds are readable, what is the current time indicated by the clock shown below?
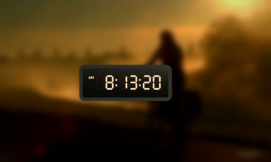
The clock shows h=8 m=13 s=20
